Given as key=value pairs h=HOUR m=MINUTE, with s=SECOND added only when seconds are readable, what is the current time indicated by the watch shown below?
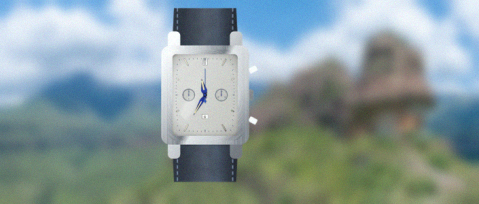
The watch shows h=11 m=35
